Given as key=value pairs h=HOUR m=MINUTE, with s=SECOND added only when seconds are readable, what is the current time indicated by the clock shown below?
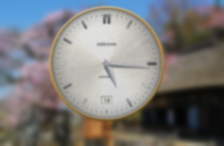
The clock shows h=5 m=16
